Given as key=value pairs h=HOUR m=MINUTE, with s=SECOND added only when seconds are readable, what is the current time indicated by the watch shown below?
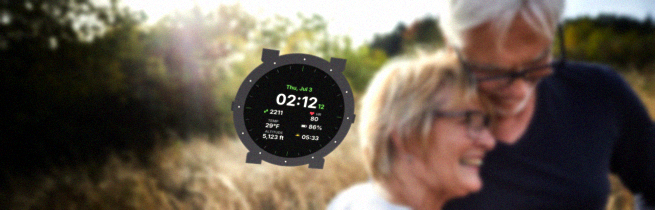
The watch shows h=2 m=12
